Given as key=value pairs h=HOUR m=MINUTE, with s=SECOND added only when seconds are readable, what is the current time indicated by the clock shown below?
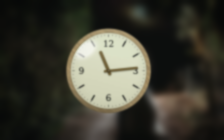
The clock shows h=11 m=14
